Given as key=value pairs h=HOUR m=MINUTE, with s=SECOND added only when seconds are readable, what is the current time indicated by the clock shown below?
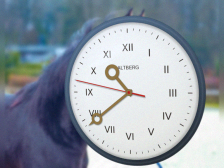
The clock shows h=10 m=38 s=47
